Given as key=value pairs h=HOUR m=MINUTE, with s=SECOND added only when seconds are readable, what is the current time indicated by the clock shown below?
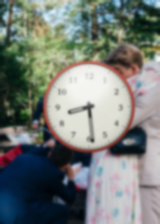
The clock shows h=8 m=29
